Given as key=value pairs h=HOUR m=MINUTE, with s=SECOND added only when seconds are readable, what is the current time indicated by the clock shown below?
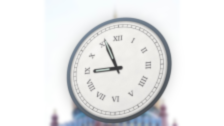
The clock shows h=8 m=56
